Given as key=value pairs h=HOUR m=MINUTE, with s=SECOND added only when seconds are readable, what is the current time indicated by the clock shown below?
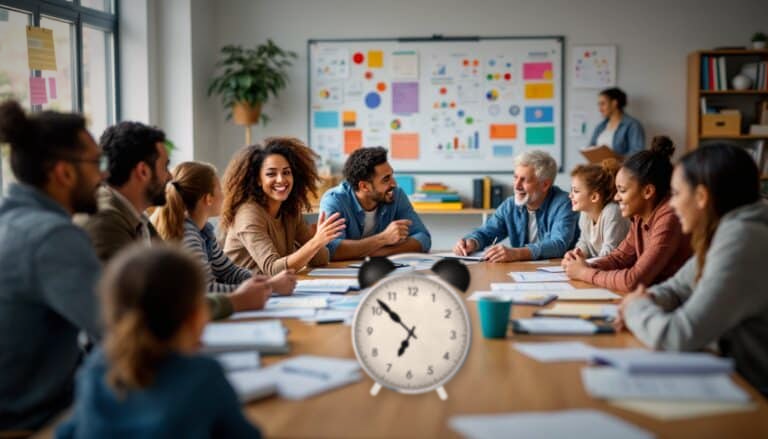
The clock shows h=6 m=52
